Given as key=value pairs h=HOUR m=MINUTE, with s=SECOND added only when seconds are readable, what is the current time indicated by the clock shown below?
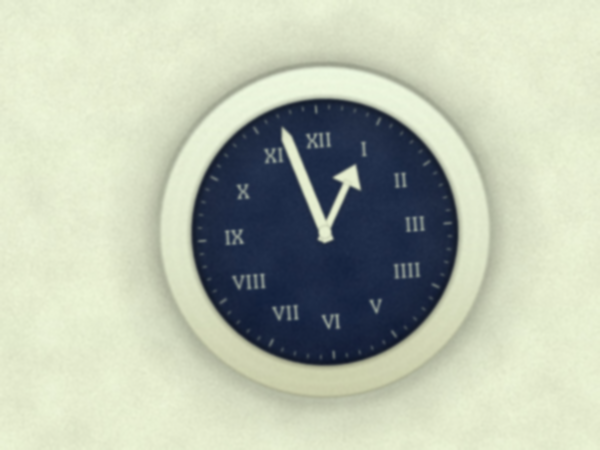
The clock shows h=12 m=57
